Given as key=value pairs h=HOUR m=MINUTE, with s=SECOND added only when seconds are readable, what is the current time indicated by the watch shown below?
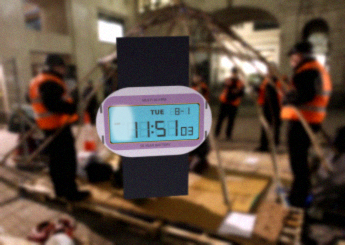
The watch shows h=11 m=51 s=3
